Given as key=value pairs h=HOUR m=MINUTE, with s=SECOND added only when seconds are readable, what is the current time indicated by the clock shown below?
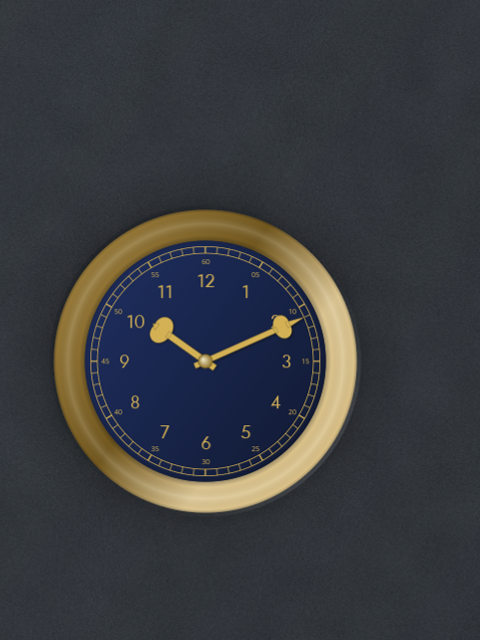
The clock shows h=10 m=11
